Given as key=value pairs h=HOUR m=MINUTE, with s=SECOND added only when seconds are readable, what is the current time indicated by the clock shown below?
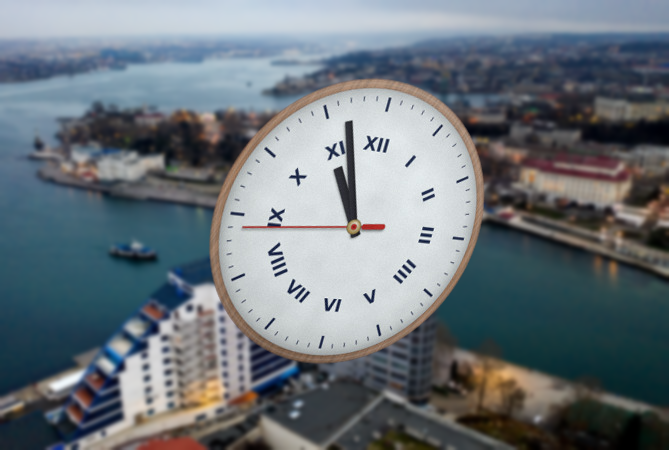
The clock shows h=10 m=56 s=44
